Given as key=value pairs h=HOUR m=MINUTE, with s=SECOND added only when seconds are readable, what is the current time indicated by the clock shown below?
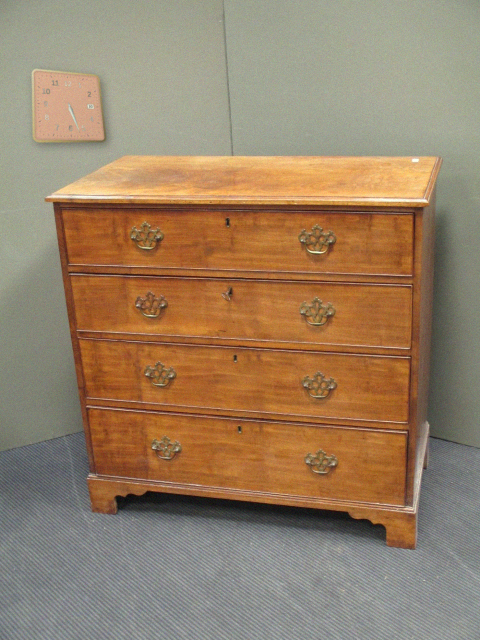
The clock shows h=5 m=27
